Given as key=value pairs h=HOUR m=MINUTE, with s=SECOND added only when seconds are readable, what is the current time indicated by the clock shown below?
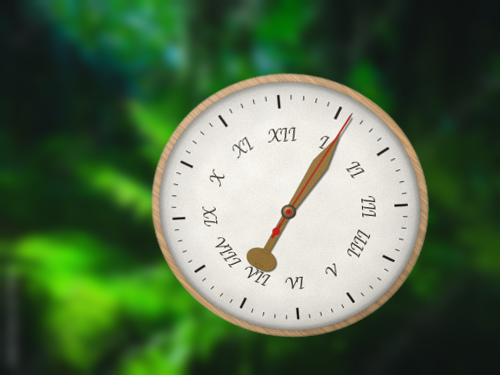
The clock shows h=7 m=6 s=6
